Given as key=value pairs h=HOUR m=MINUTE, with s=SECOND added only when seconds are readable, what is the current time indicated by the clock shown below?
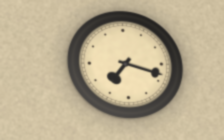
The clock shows h=7 m=18
